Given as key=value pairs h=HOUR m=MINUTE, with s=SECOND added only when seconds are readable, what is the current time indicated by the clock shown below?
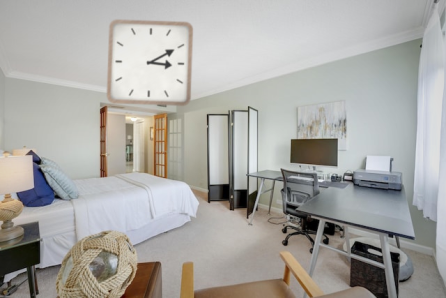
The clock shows h=3 m=10
